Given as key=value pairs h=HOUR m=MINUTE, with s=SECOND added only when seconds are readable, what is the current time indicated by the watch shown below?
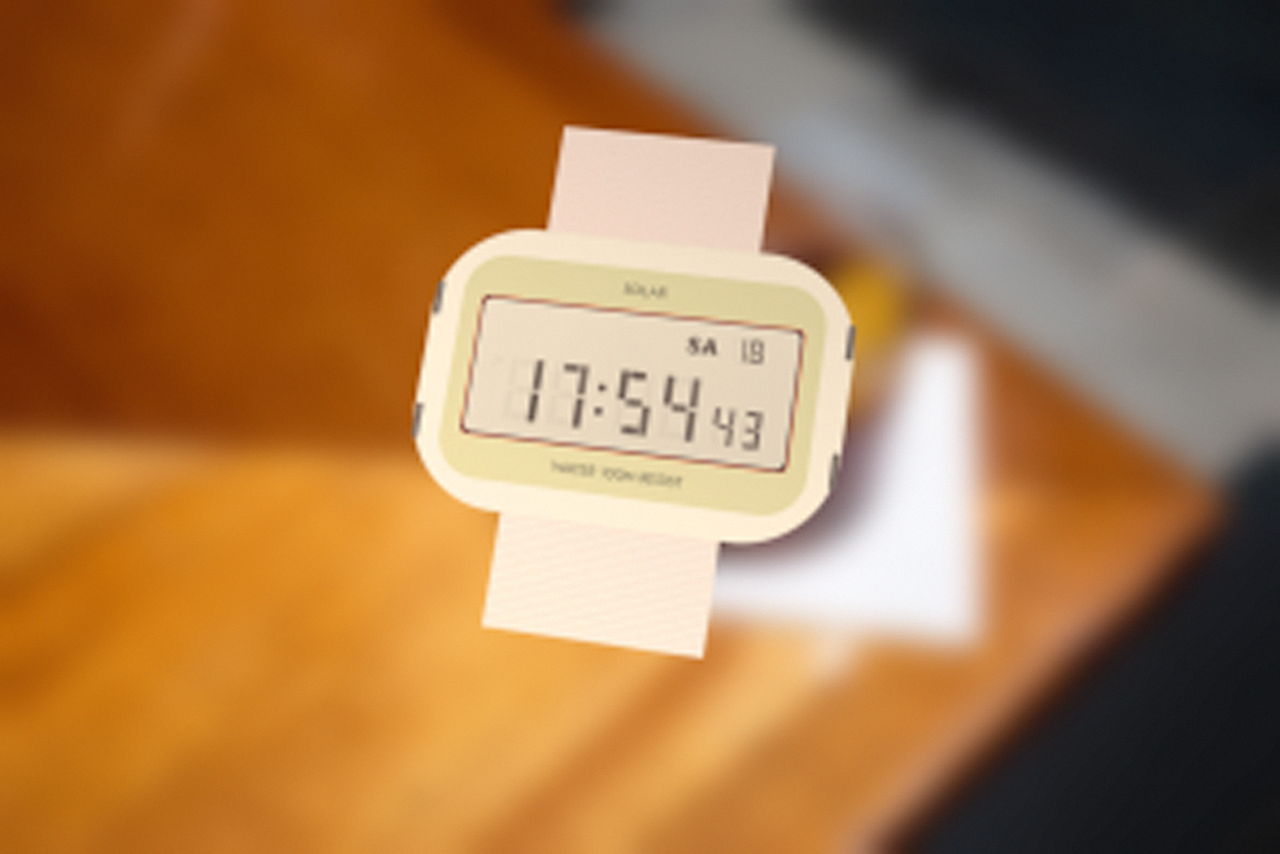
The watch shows h=17 m=54 s=43
